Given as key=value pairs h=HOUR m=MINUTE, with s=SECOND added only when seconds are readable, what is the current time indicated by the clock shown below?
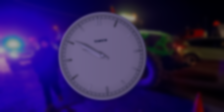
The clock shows h=9 m=51
